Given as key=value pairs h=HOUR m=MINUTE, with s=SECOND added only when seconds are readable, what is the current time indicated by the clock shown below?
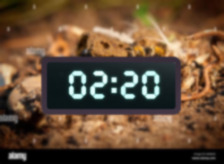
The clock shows h=2 m=20
